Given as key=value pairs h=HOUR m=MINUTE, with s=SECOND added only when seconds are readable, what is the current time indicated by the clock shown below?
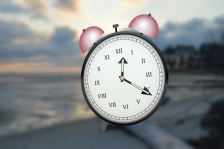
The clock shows h=12 m=21
